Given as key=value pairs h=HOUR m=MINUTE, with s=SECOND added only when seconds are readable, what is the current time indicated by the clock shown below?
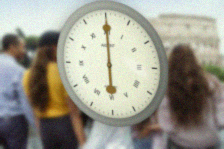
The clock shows h=6 m=0
